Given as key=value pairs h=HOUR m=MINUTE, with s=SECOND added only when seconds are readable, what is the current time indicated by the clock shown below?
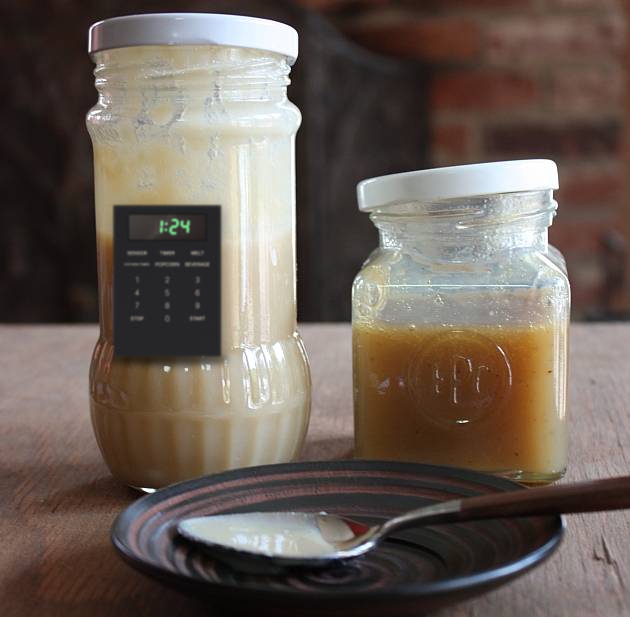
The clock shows h=1 m=24
